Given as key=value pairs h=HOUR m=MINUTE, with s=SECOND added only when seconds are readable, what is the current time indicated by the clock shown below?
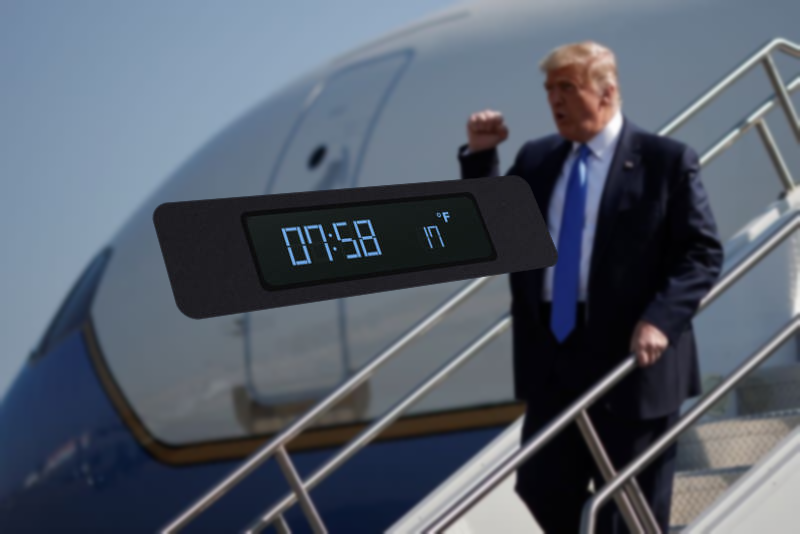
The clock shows h=7 m=58
